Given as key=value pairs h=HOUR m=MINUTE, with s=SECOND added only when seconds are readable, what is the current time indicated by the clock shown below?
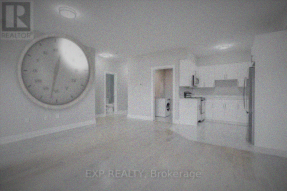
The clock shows h=12 m=32
